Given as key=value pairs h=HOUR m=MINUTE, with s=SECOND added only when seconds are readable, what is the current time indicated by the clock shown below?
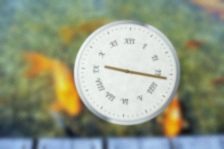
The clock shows h=9 m=16
